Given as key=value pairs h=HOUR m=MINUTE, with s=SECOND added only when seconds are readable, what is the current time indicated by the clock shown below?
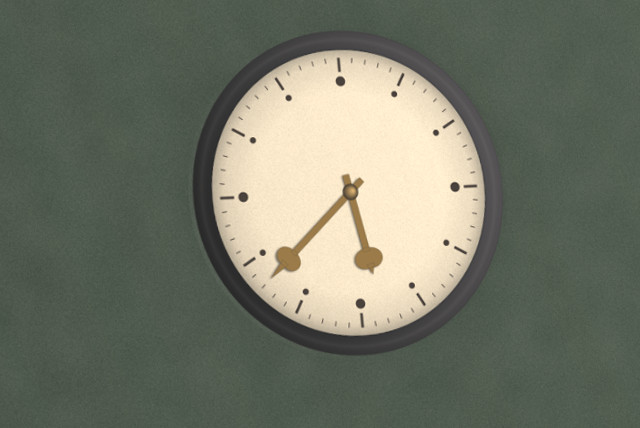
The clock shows h=5 m=38
